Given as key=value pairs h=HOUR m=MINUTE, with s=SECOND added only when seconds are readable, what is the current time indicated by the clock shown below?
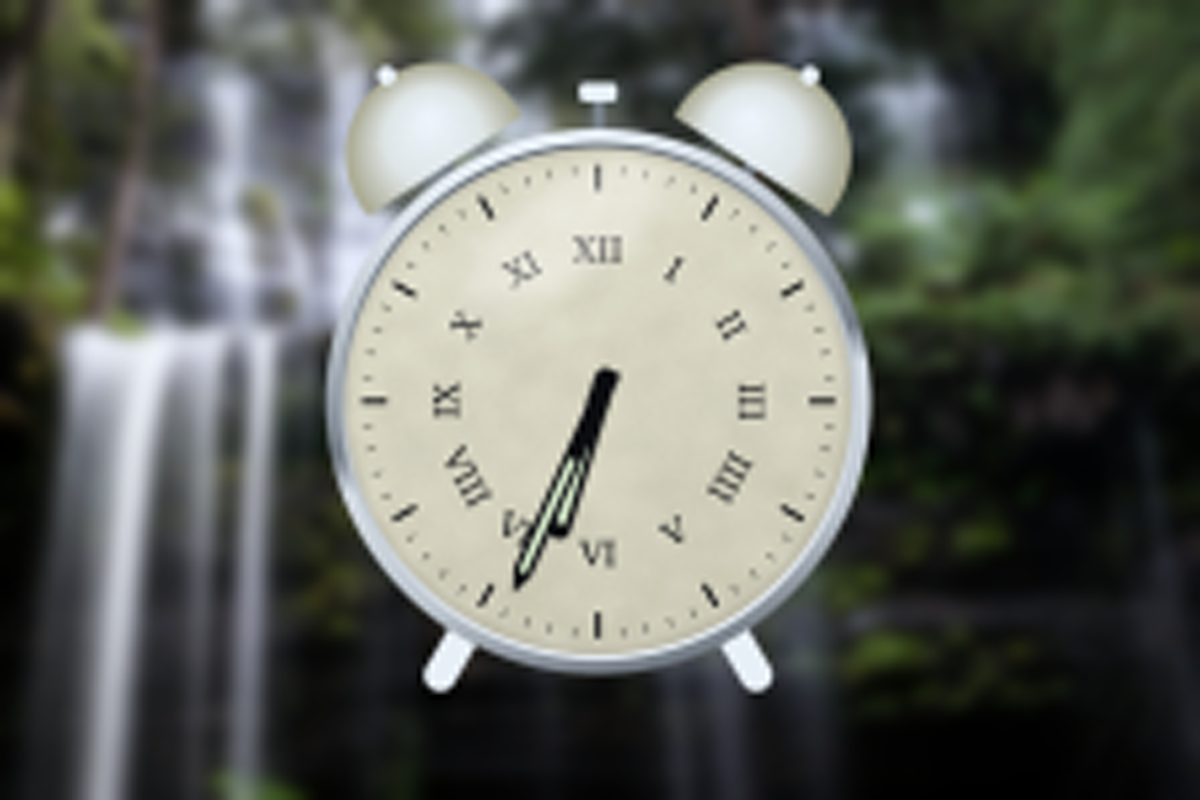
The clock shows h=6 m=34
